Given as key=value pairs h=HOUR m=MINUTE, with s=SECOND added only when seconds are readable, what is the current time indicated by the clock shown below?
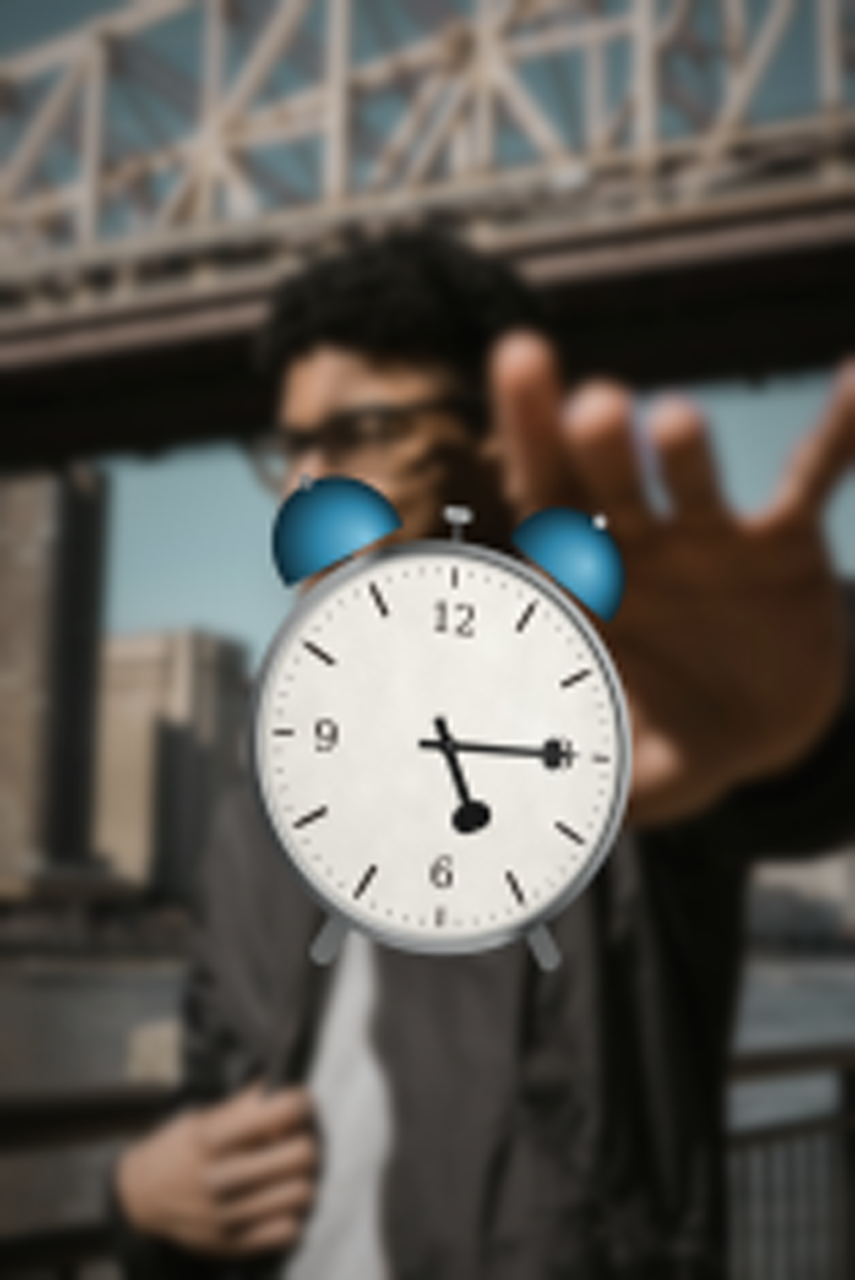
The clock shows h=5 m=15
